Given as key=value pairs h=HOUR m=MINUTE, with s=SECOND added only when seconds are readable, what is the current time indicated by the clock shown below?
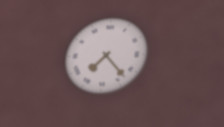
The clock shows h=7 m=23
